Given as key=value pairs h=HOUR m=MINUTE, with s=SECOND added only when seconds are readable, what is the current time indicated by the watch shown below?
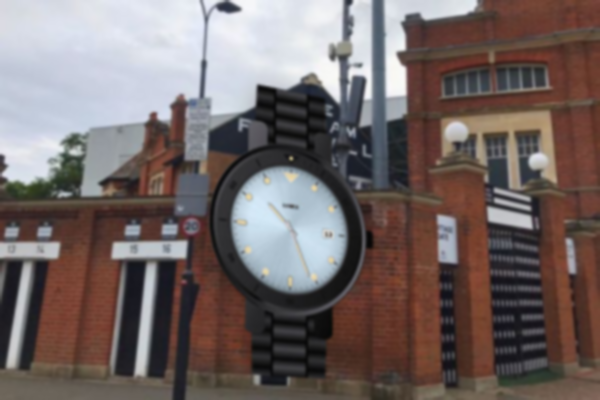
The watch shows h=10 m=26
